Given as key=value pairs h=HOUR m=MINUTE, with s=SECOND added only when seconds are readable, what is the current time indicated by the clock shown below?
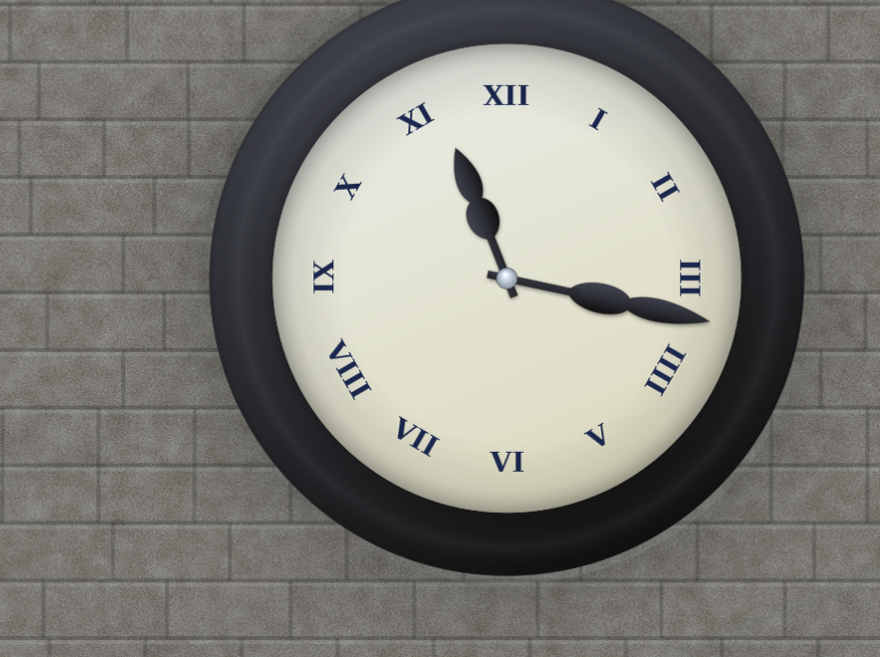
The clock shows h=11 m=17
